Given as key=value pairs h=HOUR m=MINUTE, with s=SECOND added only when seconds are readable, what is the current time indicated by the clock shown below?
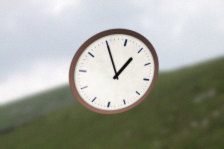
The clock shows h=12 m=55
